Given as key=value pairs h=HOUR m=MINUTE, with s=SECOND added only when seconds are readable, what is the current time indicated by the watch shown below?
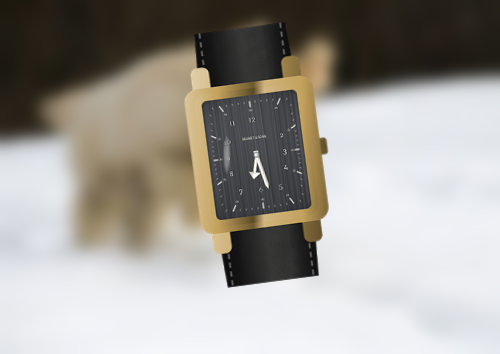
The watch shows h=6 m=28
